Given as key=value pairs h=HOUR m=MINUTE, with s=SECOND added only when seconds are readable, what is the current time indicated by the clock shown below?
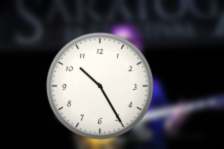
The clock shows h=10 m=25
